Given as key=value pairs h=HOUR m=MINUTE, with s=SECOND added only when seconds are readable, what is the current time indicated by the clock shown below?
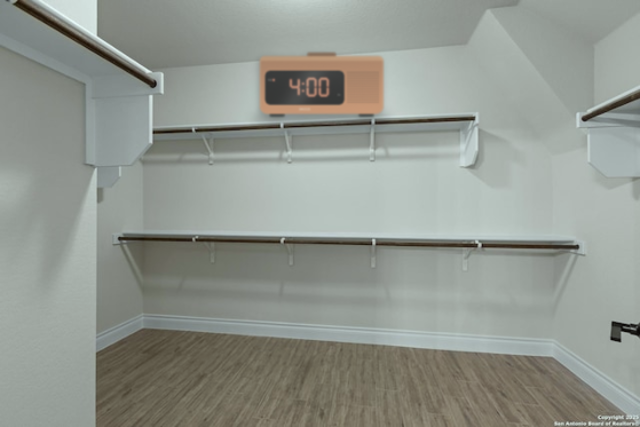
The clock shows h=4 m=0
